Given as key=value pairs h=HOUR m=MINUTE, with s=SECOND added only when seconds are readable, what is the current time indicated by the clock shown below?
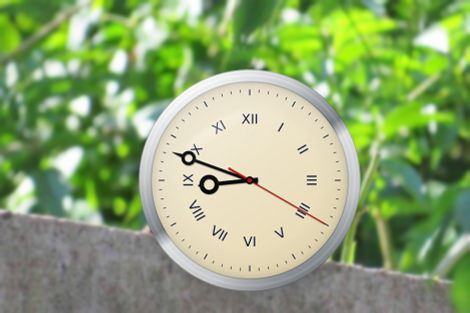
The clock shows h=8 m=48 s=20
